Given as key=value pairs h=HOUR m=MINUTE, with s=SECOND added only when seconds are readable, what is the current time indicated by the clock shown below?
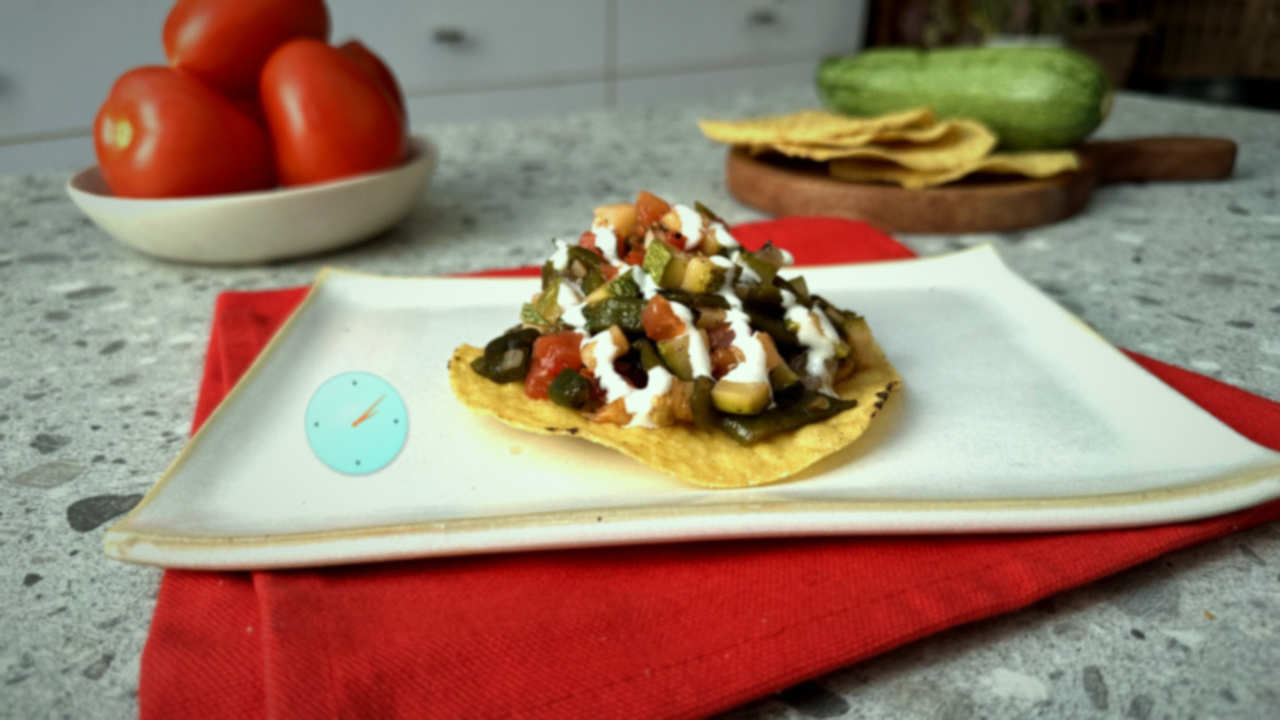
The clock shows h=2 m=8
